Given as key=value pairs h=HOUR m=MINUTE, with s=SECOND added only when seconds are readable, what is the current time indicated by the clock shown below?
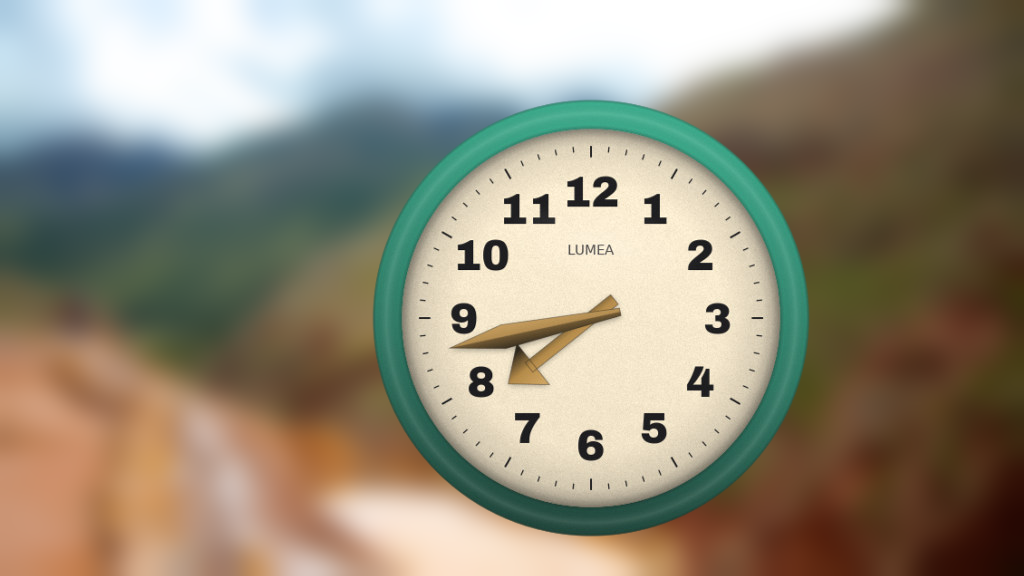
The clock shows h=7 m=43
